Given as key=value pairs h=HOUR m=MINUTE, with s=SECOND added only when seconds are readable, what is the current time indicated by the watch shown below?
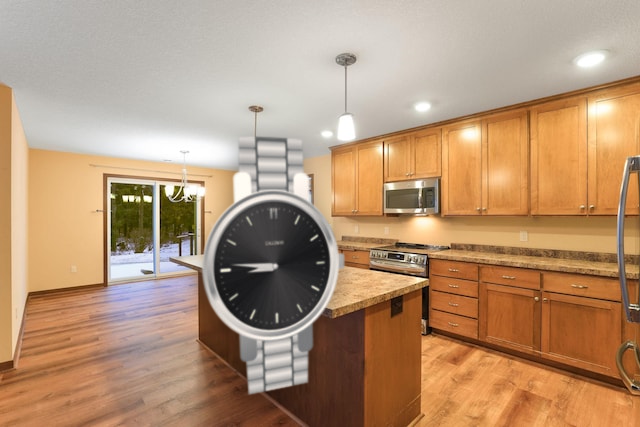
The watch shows h=8 m=46
